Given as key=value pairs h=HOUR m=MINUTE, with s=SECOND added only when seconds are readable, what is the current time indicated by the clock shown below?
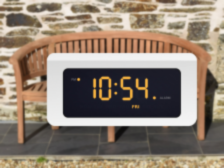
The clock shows h=10 m=54
